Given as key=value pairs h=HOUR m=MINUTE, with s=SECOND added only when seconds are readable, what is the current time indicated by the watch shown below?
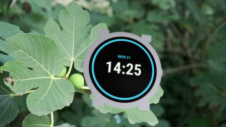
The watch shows h=14 m=25
